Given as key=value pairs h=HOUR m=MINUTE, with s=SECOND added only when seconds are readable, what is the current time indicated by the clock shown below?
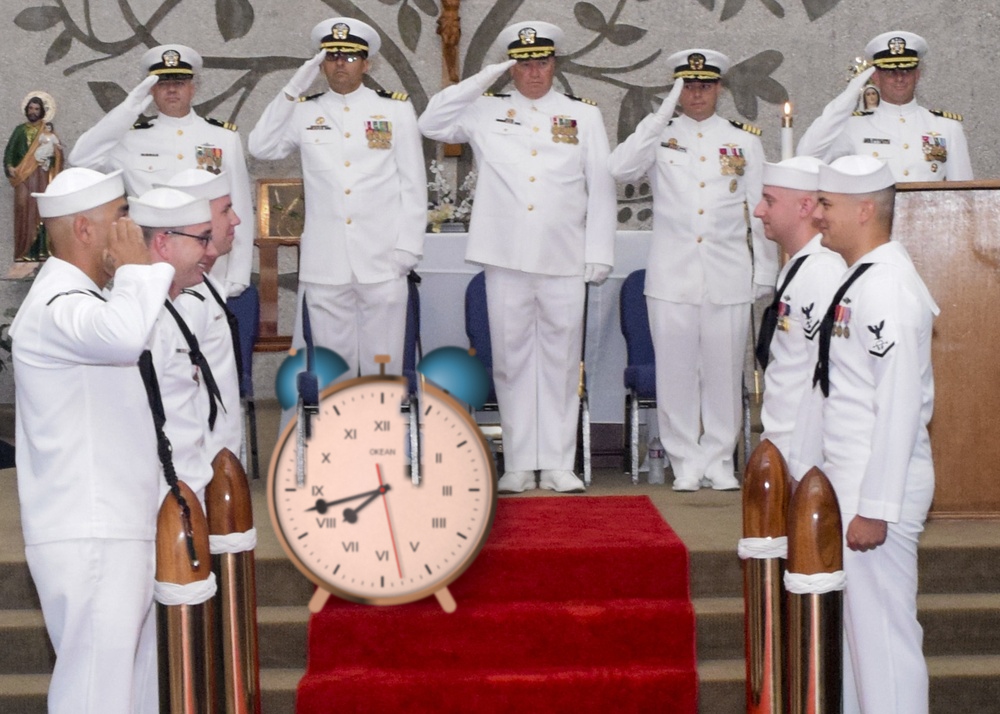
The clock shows h=7 m=42 s=28
